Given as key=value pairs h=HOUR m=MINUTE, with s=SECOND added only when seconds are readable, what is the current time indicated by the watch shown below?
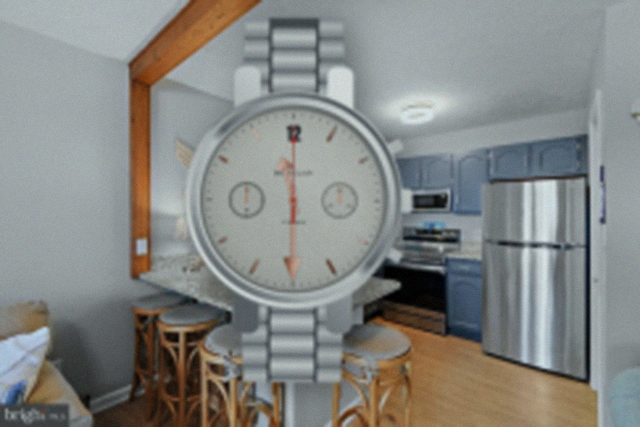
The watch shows h=11 m=30
